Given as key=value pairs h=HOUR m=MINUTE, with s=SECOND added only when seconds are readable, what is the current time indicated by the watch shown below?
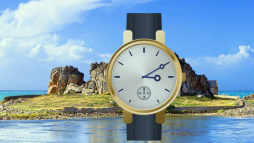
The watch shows h=3 m=10
